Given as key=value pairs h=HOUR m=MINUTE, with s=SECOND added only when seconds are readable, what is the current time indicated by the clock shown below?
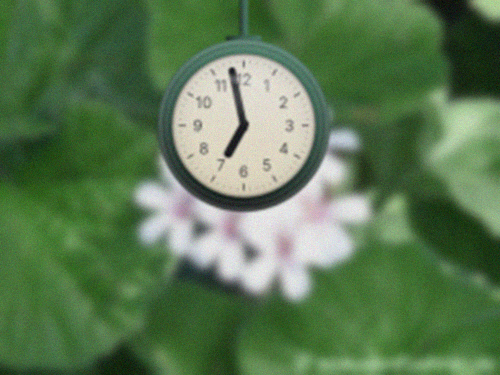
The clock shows h=6 m=58
